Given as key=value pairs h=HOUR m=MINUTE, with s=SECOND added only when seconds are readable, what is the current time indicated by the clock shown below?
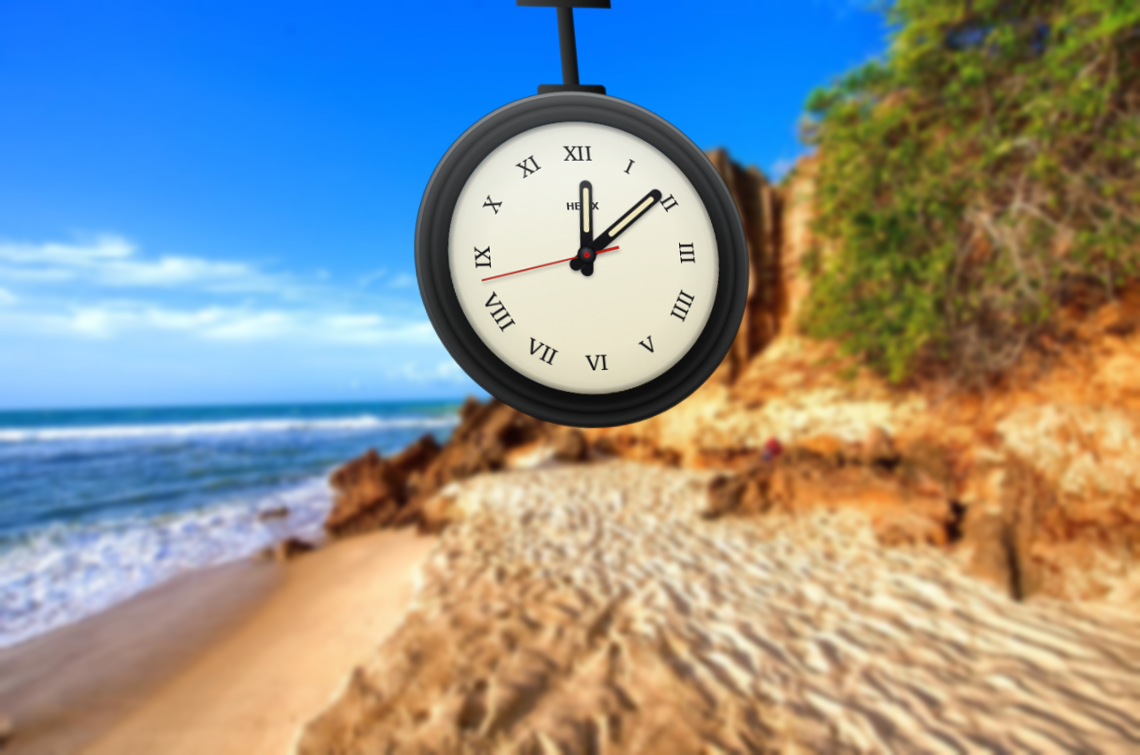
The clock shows h=12 m=8 s=43
